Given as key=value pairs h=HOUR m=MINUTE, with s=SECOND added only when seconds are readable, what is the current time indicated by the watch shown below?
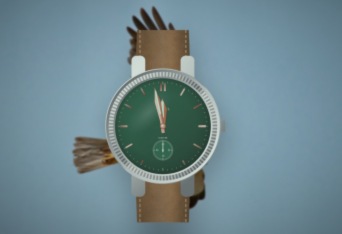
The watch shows h=11 m=58
